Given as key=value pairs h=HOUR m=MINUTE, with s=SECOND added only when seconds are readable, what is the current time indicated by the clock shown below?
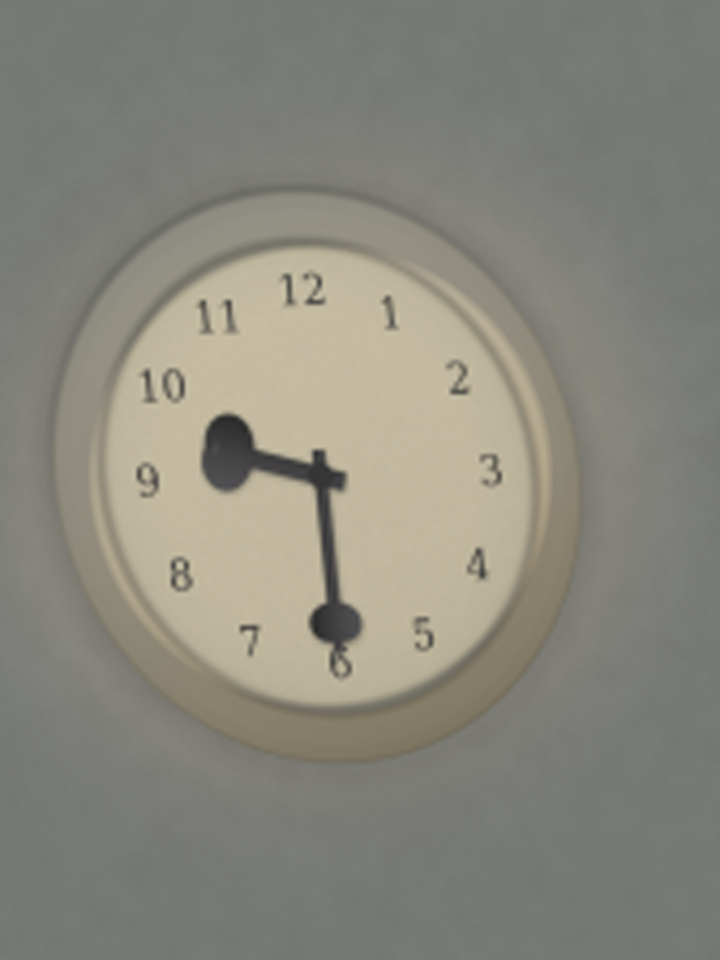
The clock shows h=9 m=30
